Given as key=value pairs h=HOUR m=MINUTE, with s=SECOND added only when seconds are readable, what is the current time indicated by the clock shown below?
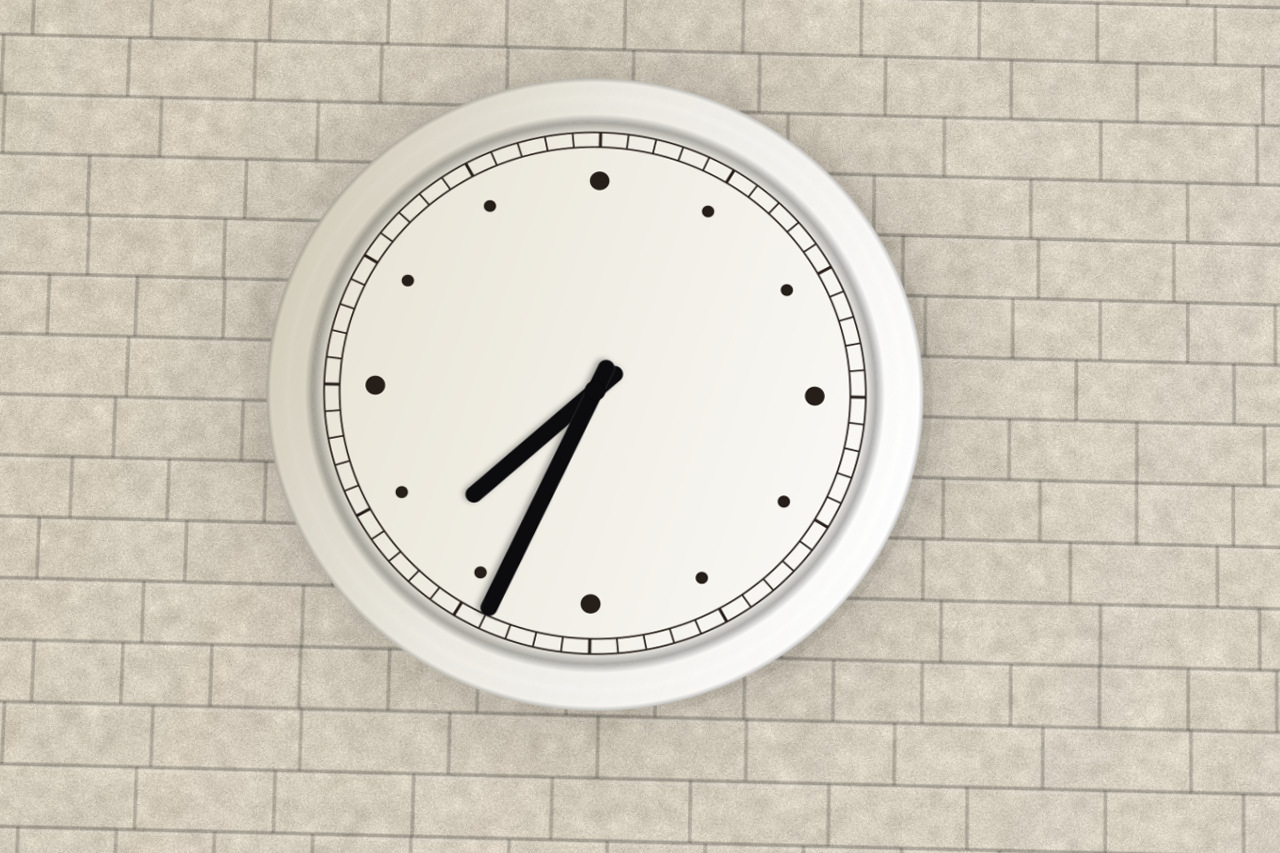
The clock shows h=7 m=34
